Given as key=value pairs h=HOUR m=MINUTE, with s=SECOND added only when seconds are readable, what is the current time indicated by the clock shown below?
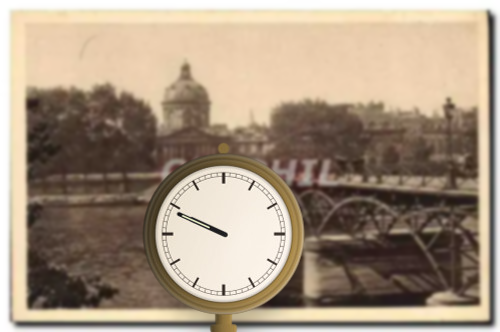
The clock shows h=9 m=49
